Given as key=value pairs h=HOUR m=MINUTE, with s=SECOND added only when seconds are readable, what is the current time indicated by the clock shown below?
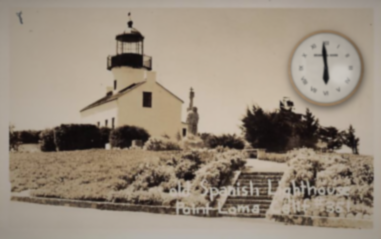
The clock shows h=5 m=59
